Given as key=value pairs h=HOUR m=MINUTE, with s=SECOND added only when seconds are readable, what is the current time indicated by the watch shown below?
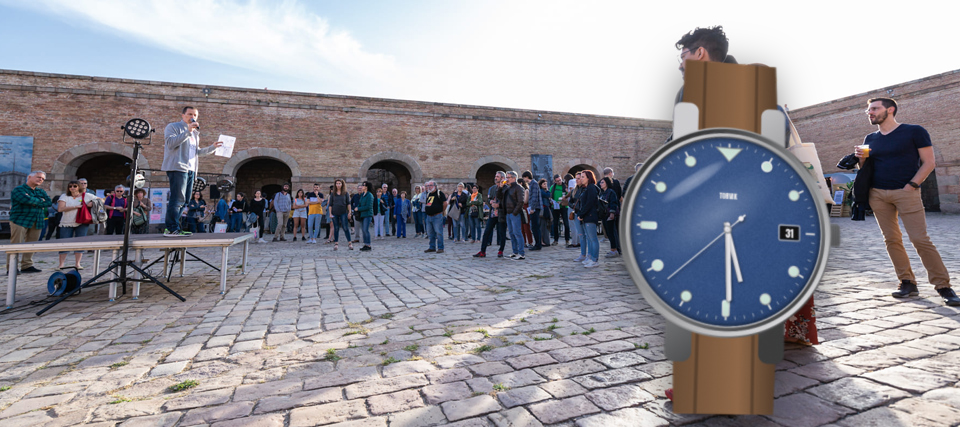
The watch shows h=5 m=29 s=38
